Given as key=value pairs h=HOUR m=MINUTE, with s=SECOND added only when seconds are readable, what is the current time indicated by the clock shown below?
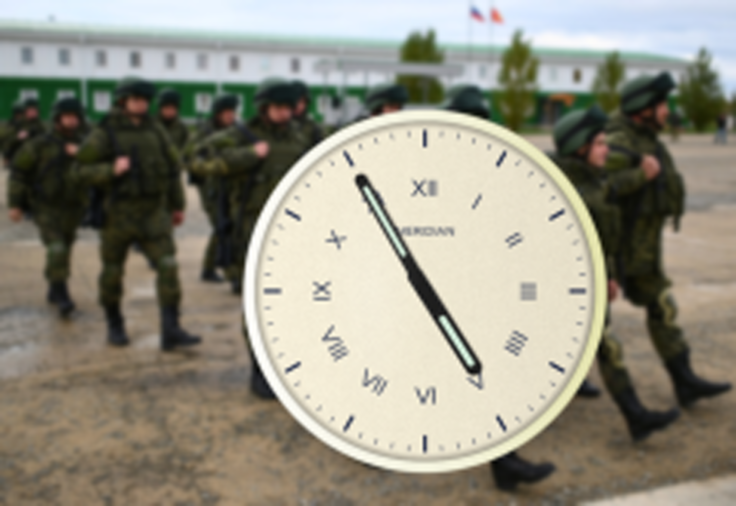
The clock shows h=4 m=55
